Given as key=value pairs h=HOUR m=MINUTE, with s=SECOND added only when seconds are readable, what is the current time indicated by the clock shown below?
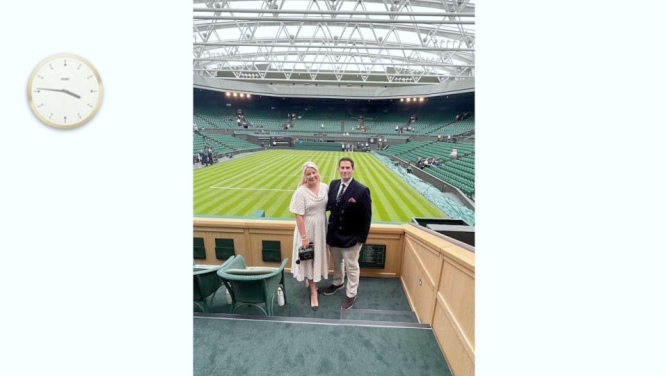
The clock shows h=3 m=46
